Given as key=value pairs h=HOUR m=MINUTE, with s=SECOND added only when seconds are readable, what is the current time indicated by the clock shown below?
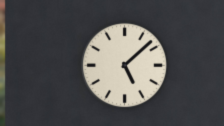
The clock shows h=5 m=8
